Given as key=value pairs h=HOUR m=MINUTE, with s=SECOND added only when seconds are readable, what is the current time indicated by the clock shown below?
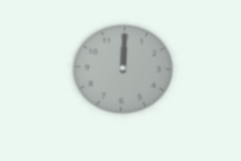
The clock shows h=12 m=0
